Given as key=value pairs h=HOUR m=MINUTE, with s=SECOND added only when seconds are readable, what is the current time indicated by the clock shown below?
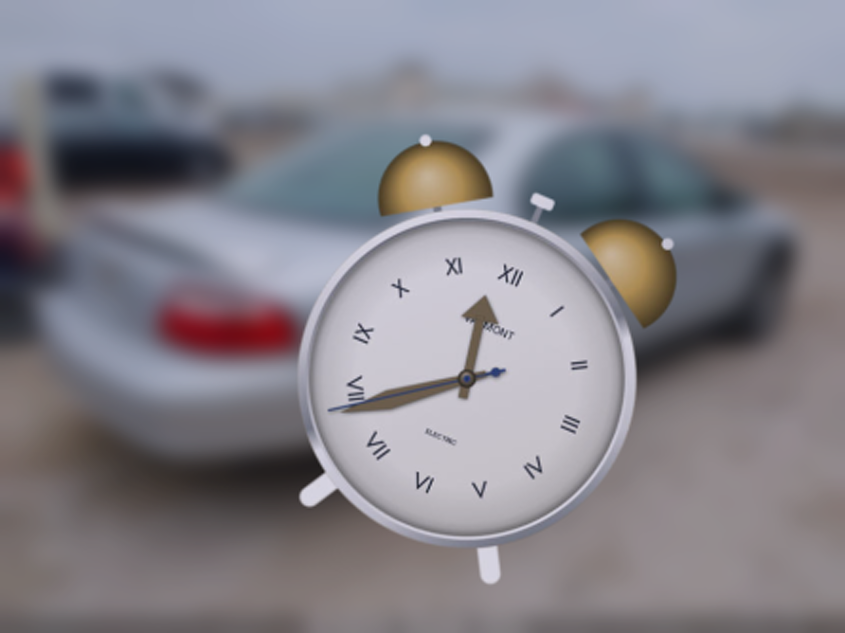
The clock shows h=11 m=38 s=39
